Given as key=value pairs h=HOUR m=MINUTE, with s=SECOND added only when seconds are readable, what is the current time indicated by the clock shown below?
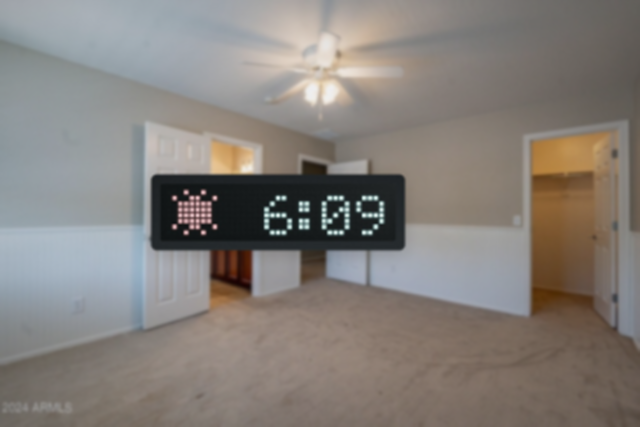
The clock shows h=6 m=9
